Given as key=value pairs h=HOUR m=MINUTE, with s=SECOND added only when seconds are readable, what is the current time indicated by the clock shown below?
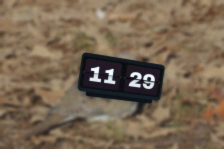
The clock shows h=11 m=29
